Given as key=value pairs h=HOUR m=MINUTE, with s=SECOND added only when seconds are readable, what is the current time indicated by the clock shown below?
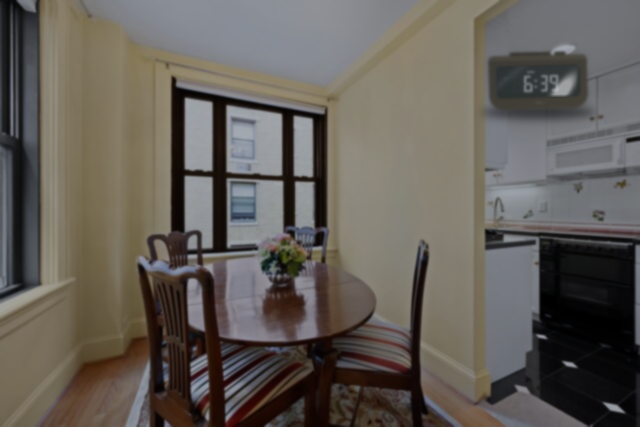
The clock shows h=6 m=39
